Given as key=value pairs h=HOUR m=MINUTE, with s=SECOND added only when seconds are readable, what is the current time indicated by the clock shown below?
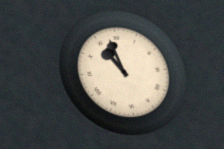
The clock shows h=10 m=58
